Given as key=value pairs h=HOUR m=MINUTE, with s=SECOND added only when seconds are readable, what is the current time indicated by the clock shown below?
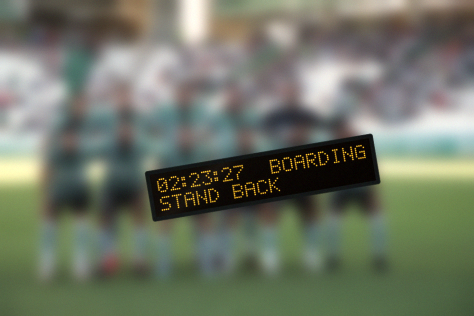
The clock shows h=2 m=23 s=27
